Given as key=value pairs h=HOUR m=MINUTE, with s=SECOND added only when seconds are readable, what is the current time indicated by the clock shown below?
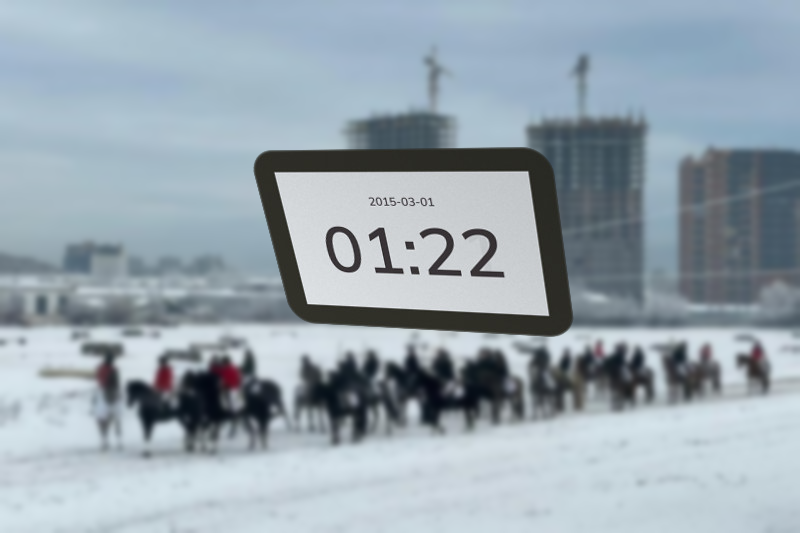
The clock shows h=1 m=22
